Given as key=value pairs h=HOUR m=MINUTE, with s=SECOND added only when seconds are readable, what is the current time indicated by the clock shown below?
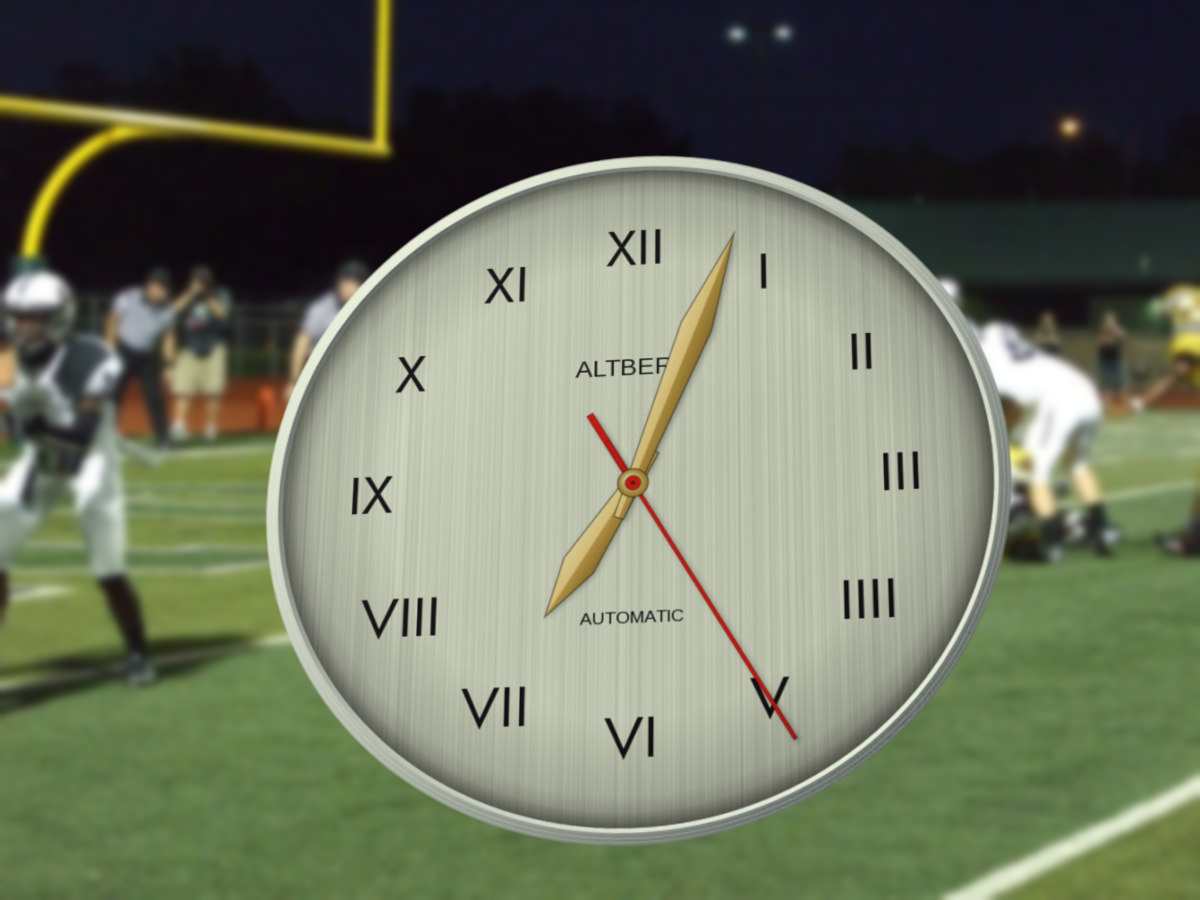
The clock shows h=7 m=3 s=25
